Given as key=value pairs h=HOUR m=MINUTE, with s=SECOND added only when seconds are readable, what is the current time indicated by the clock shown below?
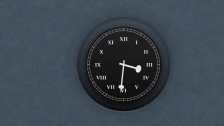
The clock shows h=3 m=31
